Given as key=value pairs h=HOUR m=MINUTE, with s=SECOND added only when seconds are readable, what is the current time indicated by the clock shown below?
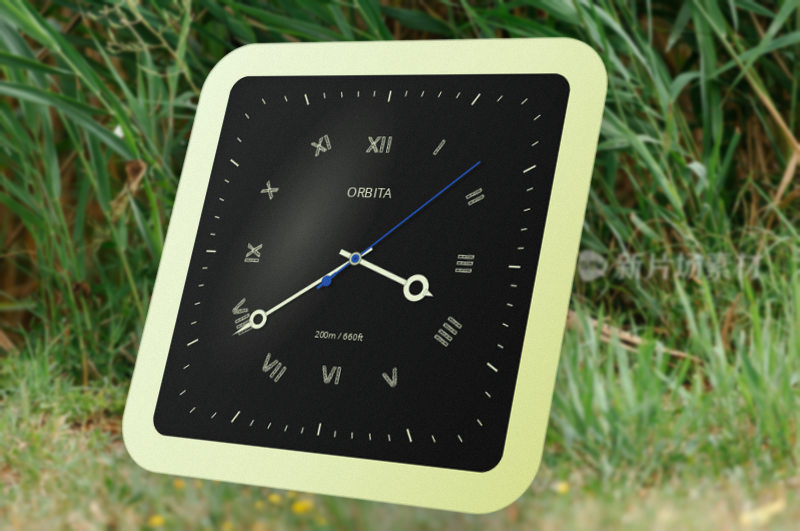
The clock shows h=3 m=39 s=8
